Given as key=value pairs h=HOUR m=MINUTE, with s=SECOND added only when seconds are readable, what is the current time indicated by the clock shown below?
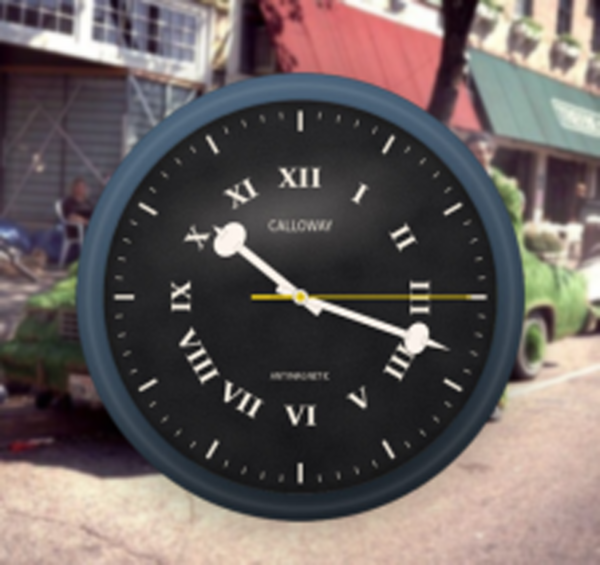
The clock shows h=10 m=18 s=15
